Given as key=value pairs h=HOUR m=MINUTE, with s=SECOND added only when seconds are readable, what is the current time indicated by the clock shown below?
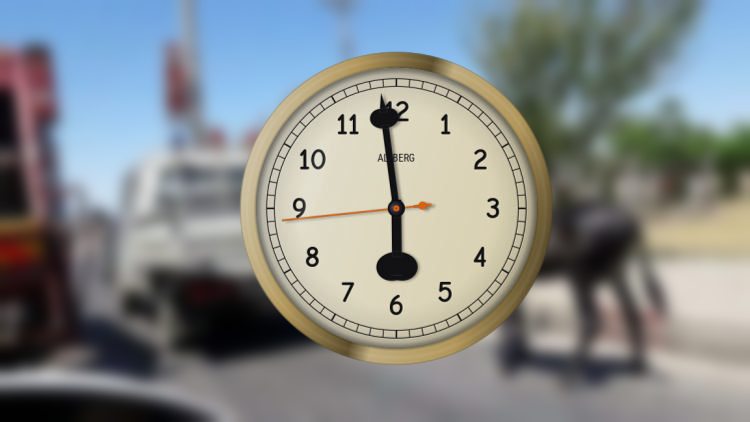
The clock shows h=5 m=58 s=44
